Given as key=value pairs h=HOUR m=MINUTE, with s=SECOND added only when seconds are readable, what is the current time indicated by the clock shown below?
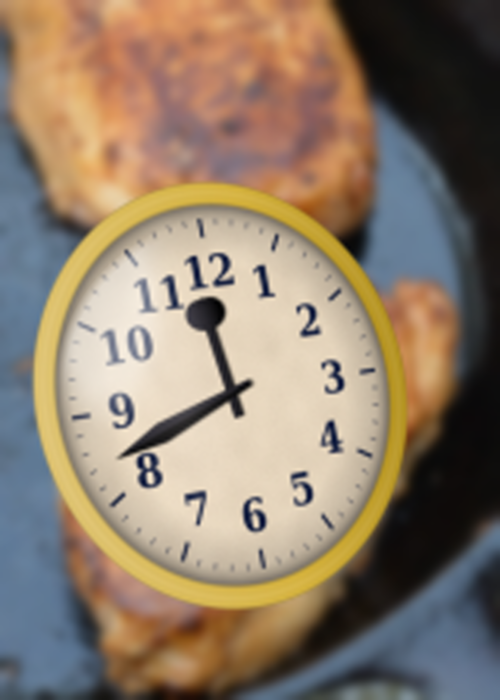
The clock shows h=11 m=42
